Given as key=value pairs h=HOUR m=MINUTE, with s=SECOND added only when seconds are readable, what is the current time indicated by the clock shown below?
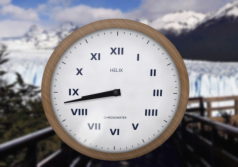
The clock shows h=8 m=43
